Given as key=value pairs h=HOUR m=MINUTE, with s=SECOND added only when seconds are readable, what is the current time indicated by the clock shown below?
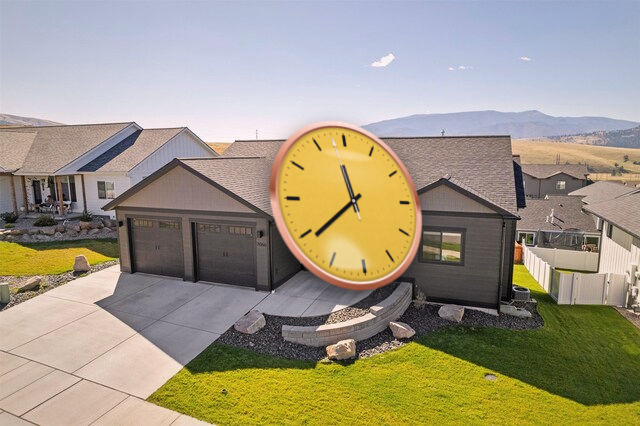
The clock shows h=11 m=38 s=58
